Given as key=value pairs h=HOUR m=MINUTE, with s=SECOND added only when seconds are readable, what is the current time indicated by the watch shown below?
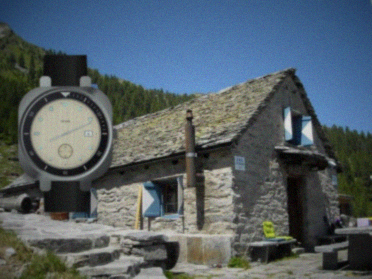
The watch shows h=8 m=11
